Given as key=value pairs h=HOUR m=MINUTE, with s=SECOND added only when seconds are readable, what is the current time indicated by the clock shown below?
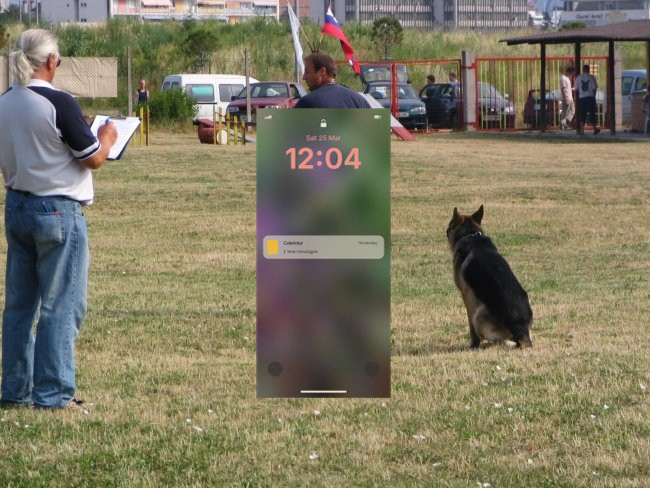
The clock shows h=12 m=4
